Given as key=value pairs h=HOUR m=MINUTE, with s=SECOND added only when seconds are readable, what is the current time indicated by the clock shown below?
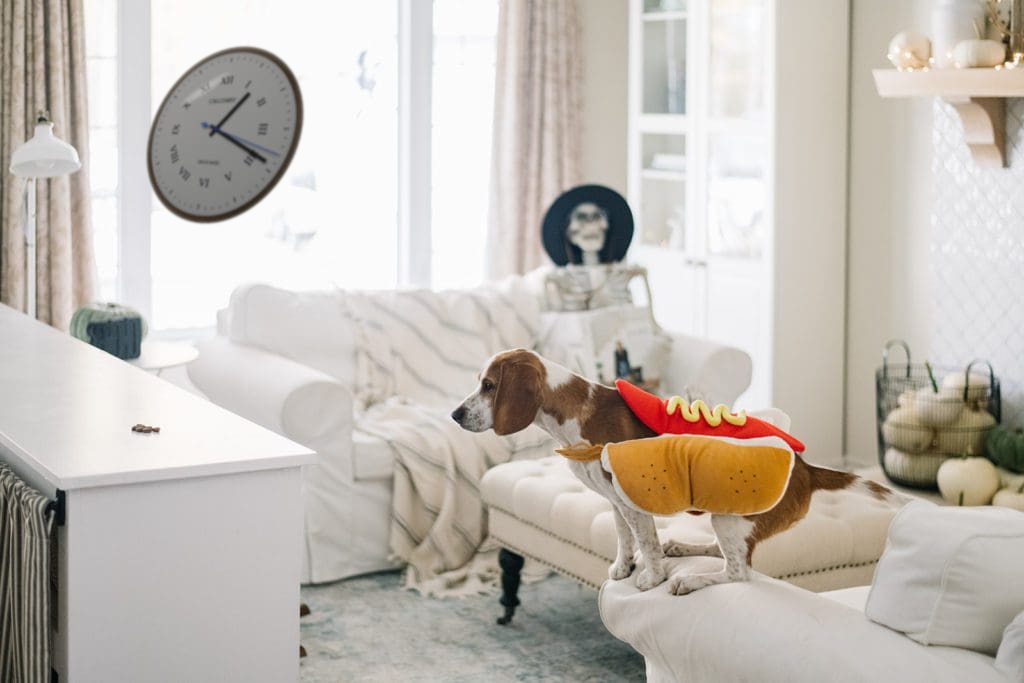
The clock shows h=1 m=19 s=18
